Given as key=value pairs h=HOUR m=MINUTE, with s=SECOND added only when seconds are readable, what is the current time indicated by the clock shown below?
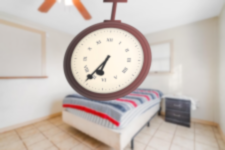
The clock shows h=6 m=36
